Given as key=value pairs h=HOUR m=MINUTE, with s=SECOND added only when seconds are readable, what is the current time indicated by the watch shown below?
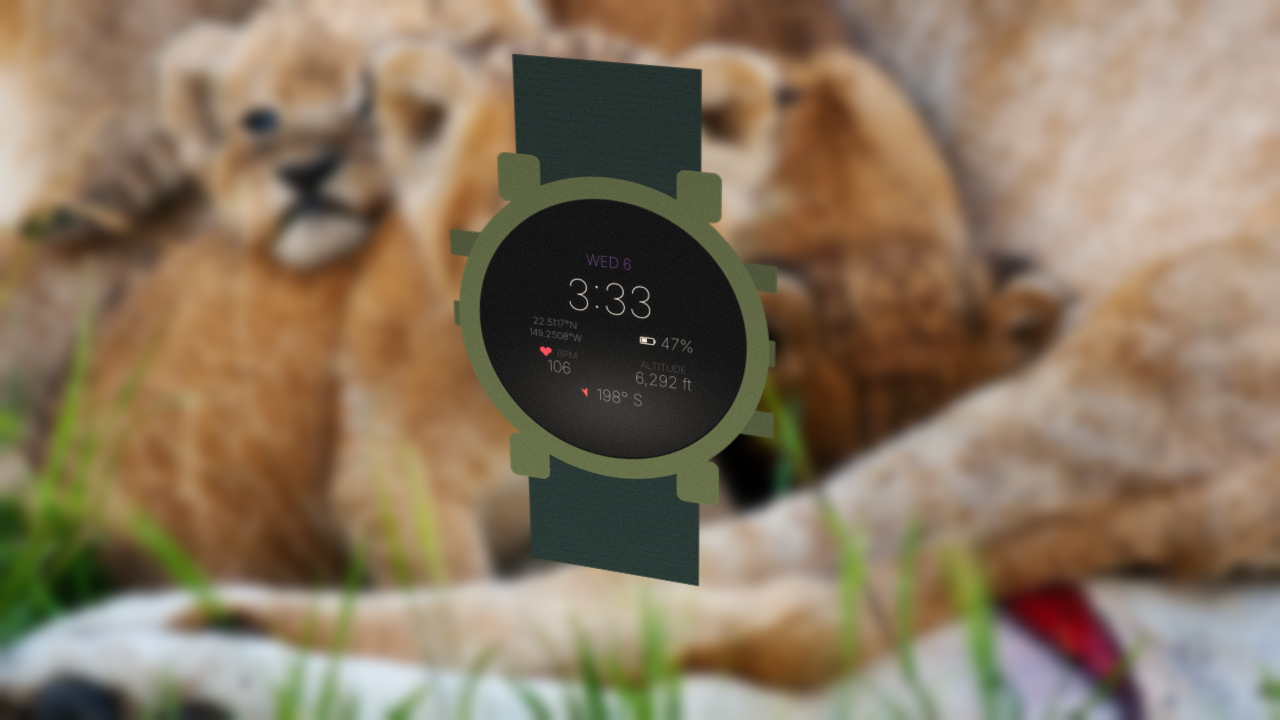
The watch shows h=3 m=33
